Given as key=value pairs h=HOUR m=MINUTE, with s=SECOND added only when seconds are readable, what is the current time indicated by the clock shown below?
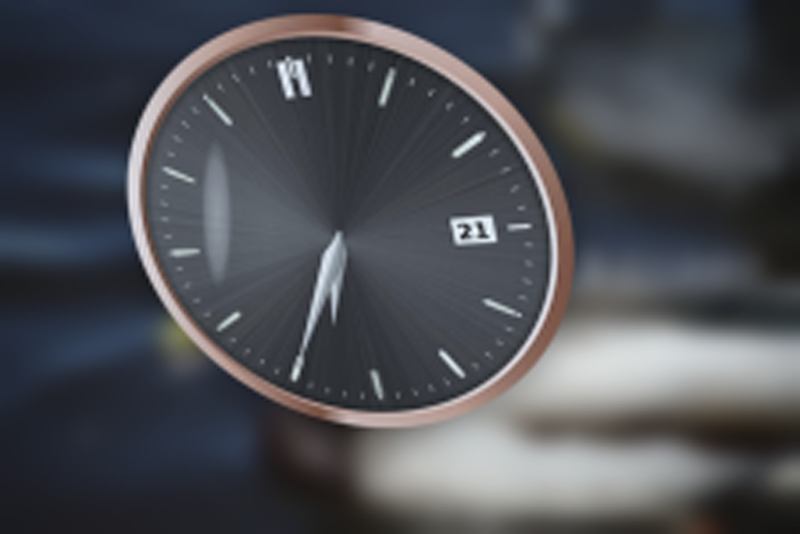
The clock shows h=6 m=35
